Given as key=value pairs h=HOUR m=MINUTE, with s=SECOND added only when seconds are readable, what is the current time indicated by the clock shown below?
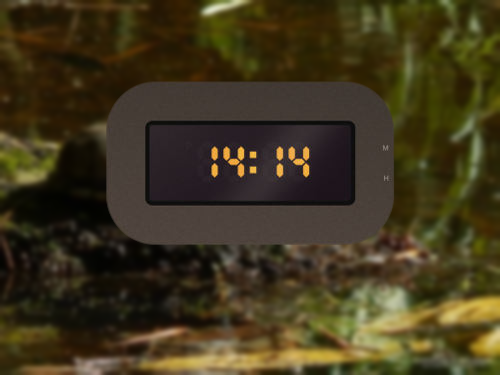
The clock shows h=14 m=14
